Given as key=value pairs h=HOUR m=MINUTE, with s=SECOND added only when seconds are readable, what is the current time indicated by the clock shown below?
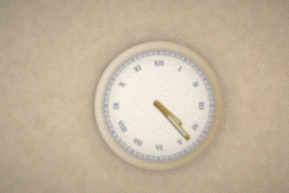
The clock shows h=4 m=23
